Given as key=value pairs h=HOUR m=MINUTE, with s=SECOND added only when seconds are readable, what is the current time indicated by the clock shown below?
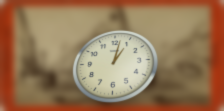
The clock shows h=1 m=2
